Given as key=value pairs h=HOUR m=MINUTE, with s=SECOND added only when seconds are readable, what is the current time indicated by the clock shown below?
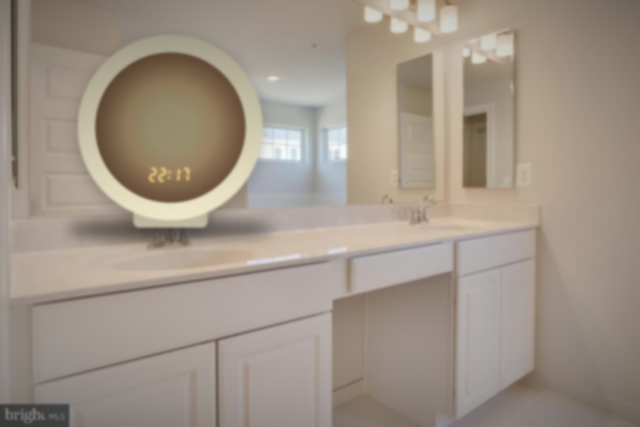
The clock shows h=22 m=17
